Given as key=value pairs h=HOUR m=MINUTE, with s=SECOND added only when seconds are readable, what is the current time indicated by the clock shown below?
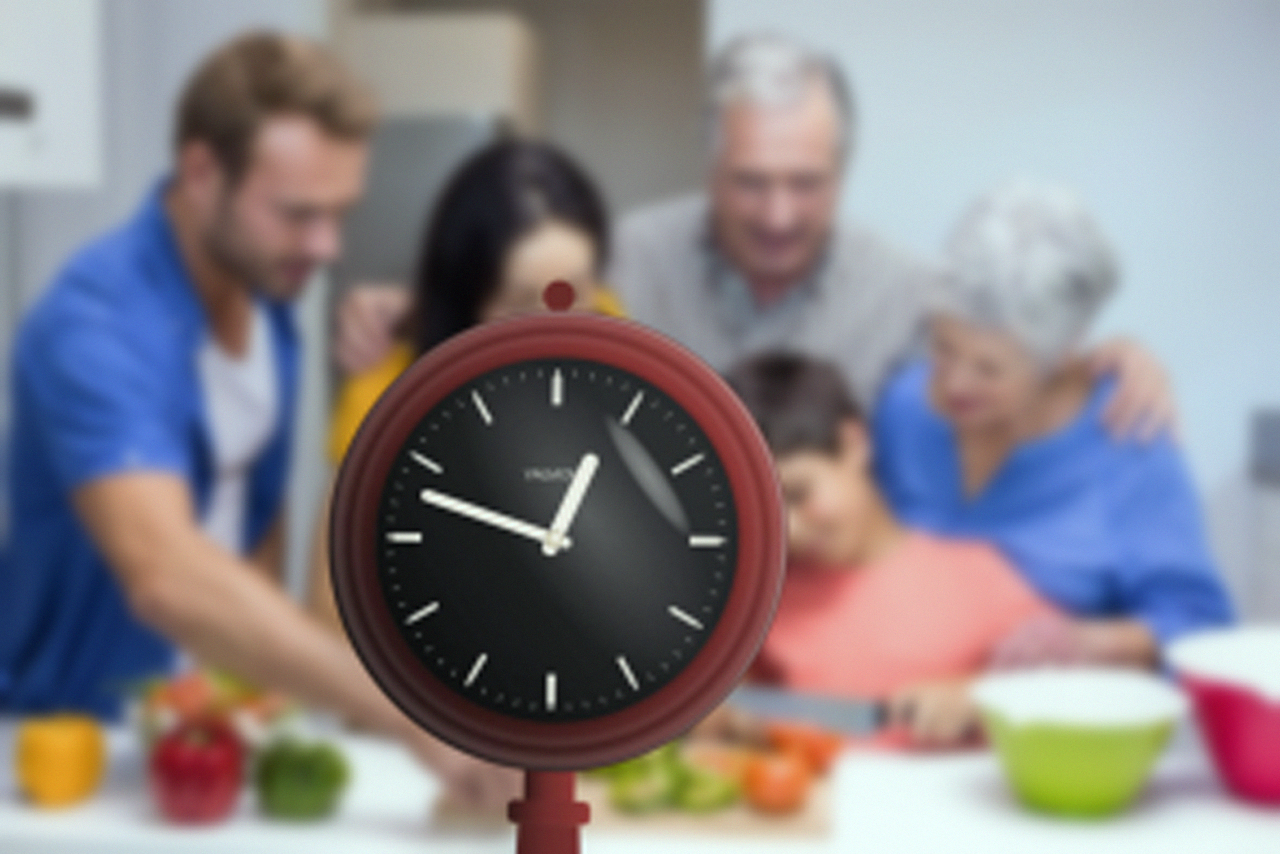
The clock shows h=12 m=48
